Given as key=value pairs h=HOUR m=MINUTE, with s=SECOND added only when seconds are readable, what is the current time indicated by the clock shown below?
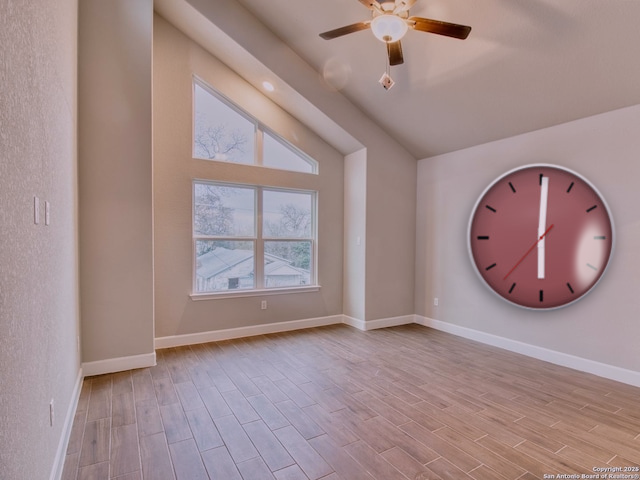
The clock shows h=6 m=0 s=37
